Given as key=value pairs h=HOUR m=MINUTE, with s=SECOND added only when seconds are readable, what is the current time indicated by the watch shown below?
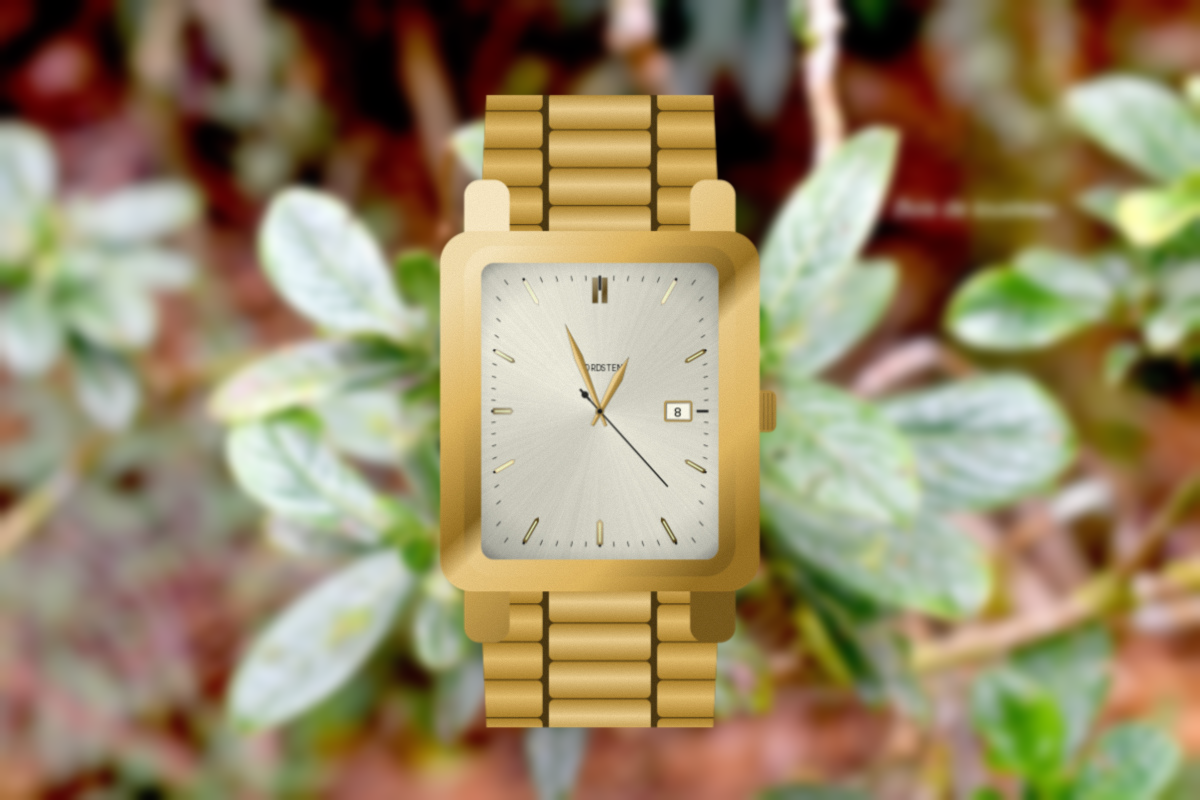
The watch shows h=12 m=56 s=23
